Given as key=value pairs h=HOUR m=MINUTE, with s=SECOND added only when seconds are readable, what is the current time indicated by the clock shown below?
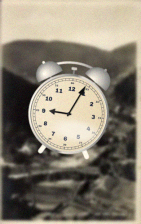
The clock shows h=9 m=4
